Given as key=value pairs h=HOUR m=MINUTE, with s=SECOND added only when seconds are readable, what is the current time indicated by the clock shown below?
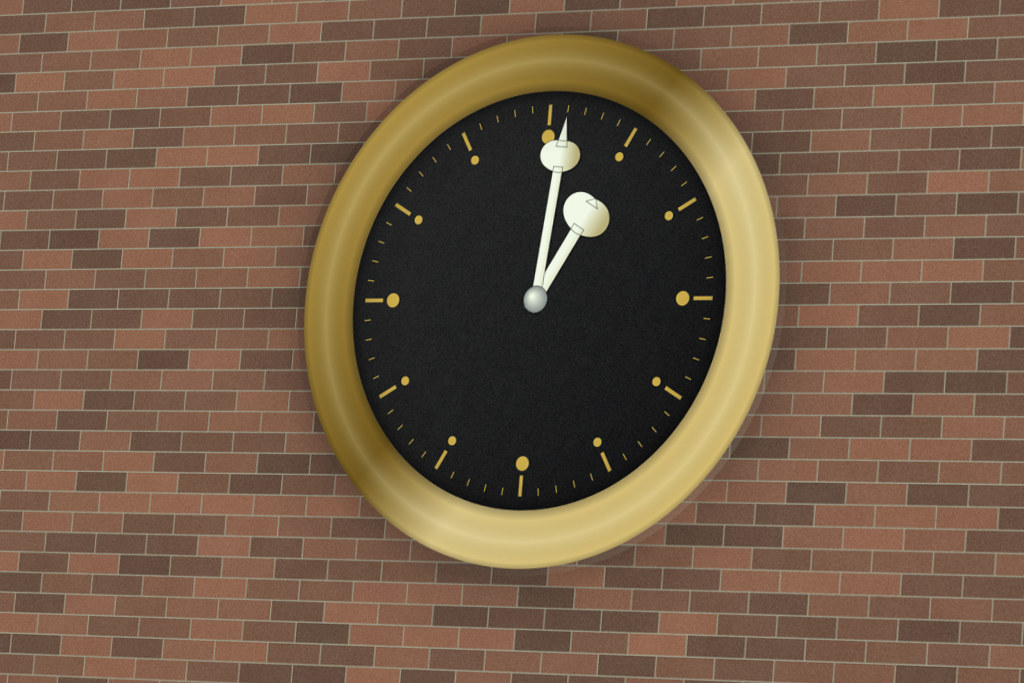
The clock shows h=1 m=1
